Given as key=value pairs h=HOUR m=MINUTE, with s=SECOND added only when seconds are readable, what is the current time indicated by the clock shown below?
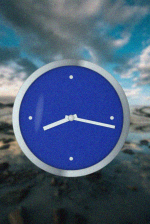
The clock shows h=8 m=17
